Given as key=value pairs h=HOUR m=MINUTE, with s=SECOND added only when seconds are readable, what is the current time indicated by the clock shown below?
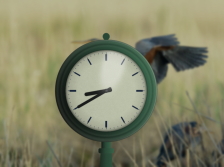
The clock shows h=8 m=40
